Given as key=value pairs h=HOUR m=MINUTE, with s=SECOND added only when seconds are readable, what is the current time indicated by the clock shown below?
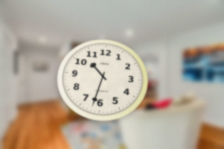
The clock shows h=10 m=32
